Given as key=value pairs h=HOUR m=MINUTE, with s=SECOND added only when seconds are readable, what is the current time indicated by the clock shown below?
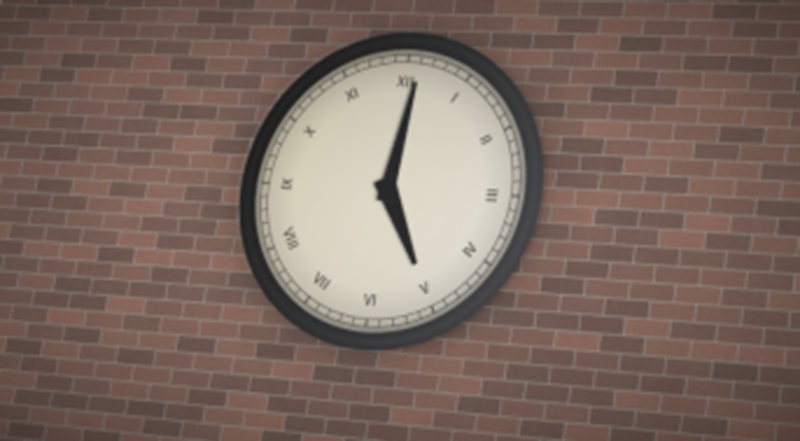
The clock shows h=5 m=1
